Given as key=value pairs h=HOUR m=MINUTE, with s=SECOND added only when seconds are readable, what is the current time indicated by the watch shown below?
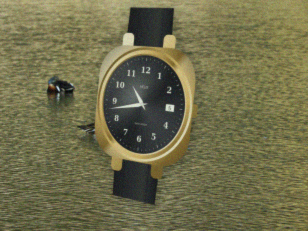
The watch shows h=10 m=43
